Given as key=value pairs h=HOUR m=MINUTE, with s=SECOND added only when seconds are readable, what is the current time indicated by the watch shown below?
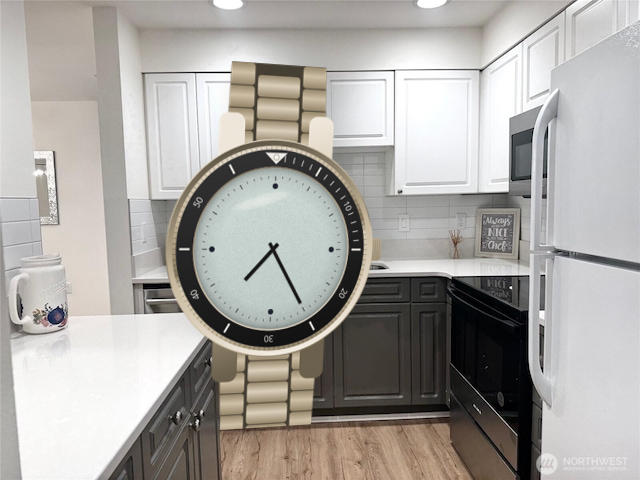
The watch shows h=7 m=25
